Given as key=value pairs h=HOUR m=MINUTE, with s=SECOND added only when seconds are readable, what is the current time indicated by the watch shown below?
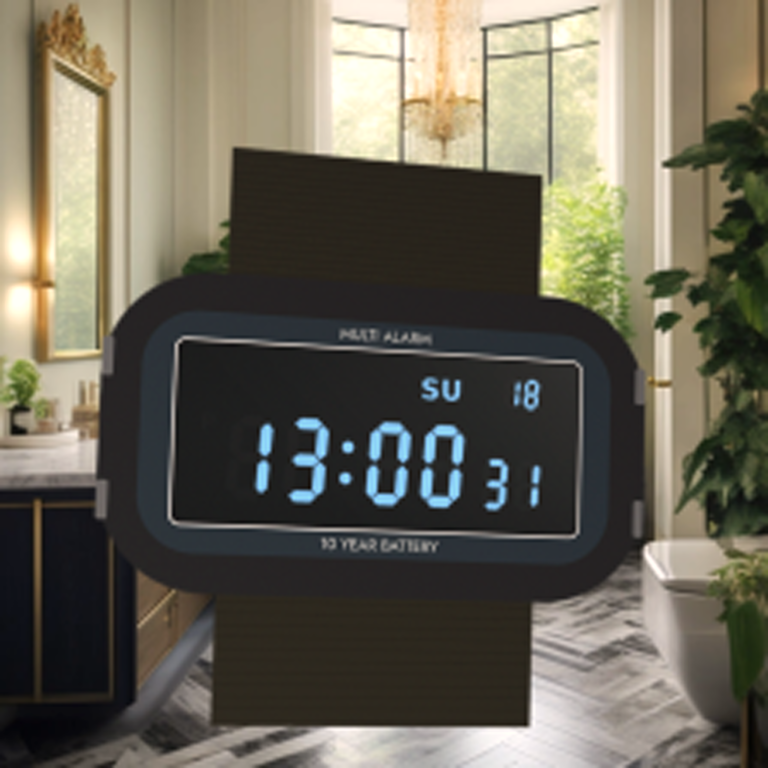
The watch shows h=13 m=0 s=31
